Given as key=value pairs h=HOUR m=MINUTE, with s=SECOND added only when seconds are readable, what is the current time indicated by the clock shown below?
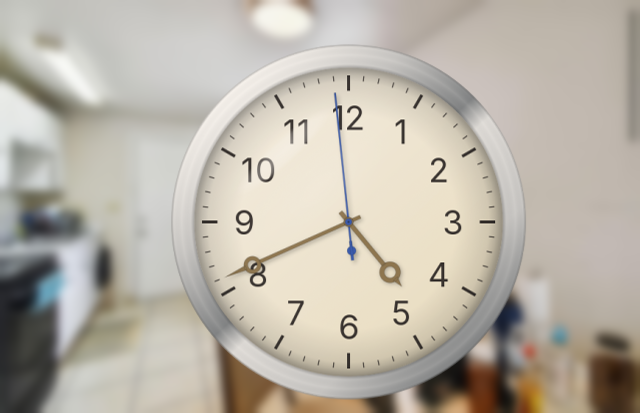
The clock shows h=4 m=40 s=59
